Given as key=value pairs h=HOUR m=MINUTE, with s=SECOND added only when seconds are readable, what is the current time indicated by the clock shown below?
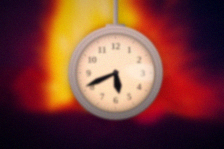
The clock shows h=5 m=41
